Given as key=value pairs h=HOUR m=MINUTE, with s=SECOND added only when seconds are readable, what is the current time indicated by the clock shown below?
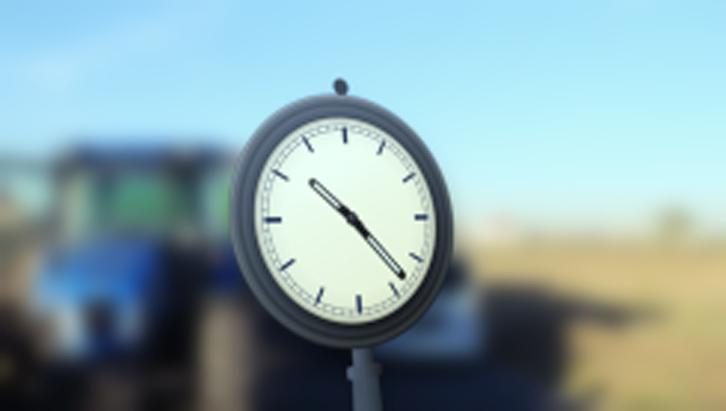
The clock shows h=10 m=23
